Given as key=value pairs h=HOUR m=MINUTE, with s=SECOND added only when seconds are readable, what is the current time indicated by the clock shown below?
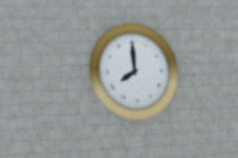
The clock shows h=8 m=0
